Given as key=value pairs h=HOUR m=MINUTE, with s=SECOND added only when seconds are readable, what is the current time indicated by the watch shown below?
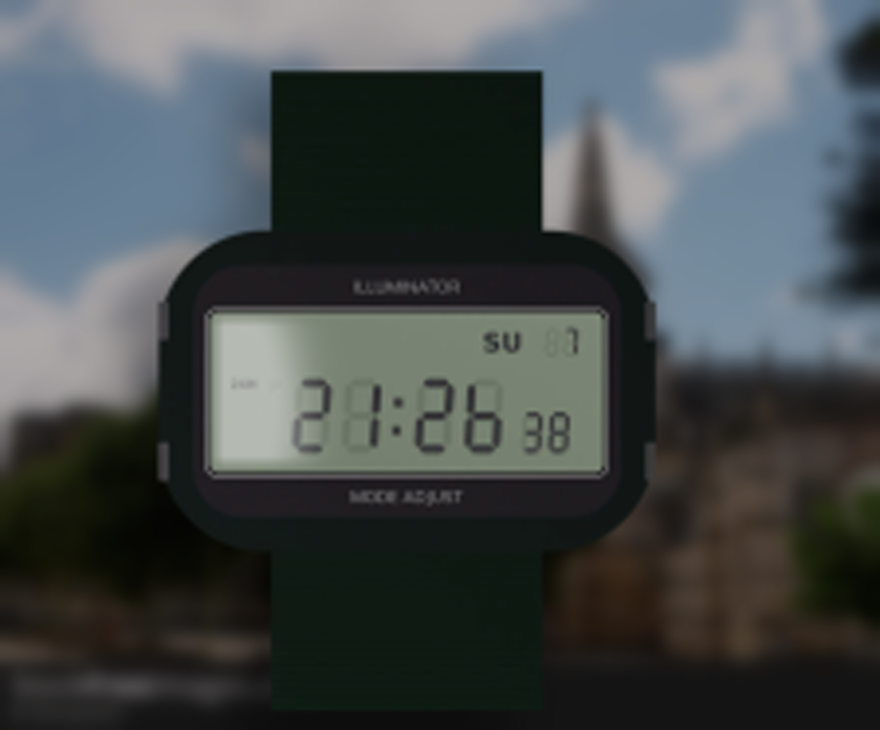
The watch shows h=21 m=26 s=38
